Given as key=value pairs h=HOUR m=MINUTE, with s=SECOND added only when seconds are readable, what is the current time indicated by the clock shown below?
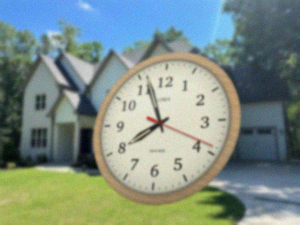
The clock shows h=7 m=56 s=19
